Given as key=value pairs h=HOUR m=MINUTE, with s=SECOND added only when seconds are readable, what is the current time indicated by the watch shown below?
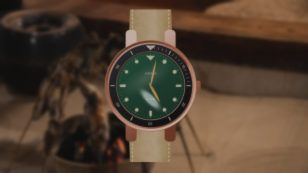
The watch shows h=5 m=2
